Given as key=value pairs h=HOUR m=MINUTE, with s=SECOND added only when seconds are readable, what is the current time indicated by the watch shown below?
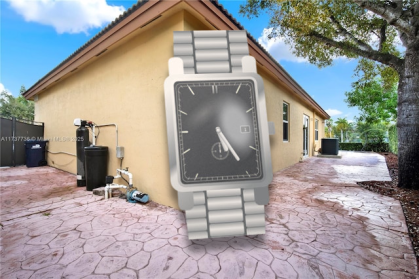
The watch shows h=5 m=25
